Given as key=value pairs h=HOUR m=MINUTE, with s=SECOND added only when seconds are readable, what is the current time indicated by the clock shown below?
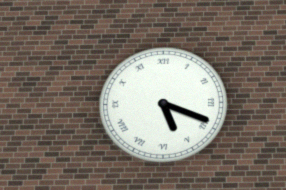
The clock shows h=5 m=19
